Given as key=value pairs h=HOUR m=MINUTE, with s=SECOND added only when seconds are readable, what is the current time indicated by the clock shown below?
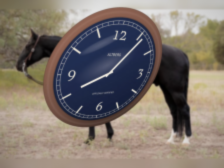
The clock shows h=8 m=6
